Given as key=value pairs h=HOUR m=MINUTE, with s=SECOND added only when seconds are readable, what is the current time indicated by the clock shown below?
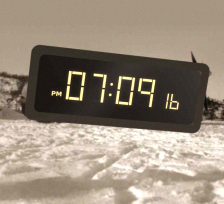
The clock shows h=7 m=9 s=16
